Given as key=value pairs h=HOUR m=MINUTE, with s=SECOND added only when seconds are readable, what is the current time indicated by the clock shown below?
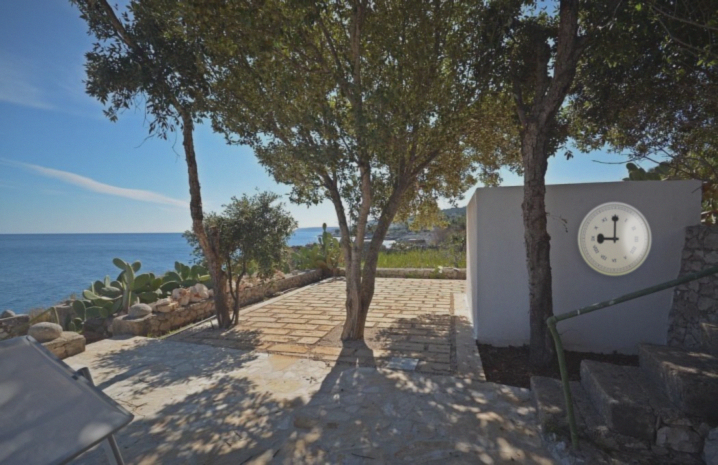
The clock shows h=9 m=0
